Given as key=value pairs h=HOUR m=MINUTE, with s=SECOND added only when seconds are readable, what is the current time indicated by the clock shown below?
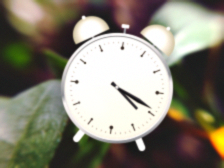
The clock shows h=4 m=19
